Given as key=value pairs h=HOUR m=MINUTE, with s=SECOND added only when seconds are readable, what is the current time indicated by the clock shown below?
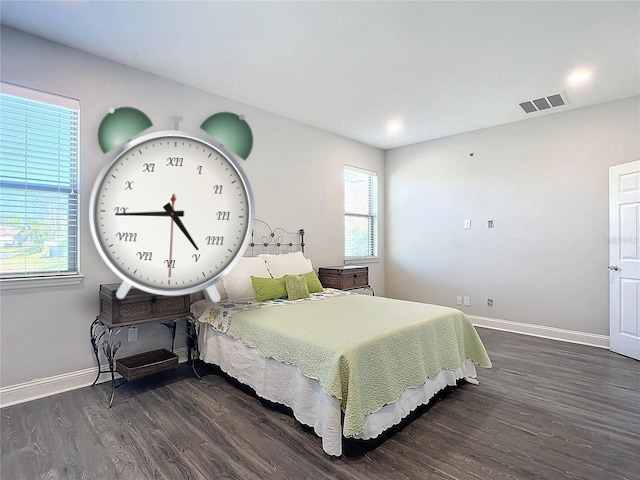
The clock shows h=4 m=44 s=30
